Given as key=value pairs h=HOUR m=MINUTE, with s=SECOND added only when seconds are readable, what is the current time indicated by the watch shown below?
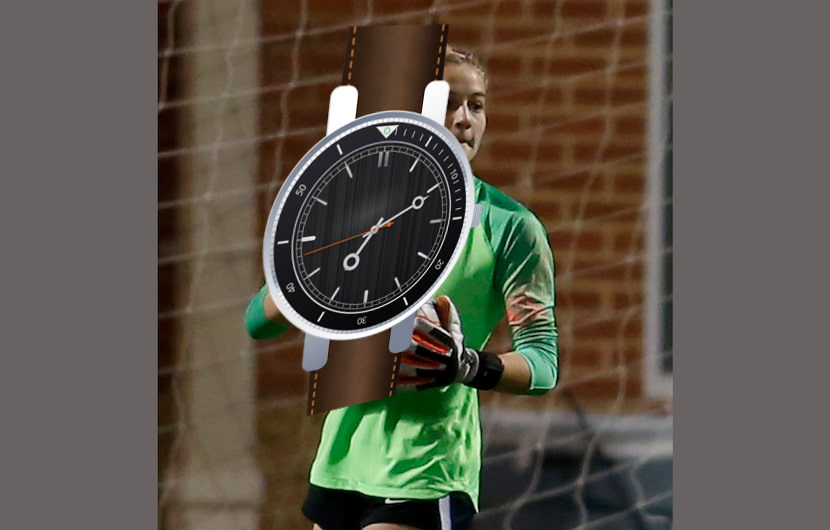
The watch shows h=7 m=10 s=43
